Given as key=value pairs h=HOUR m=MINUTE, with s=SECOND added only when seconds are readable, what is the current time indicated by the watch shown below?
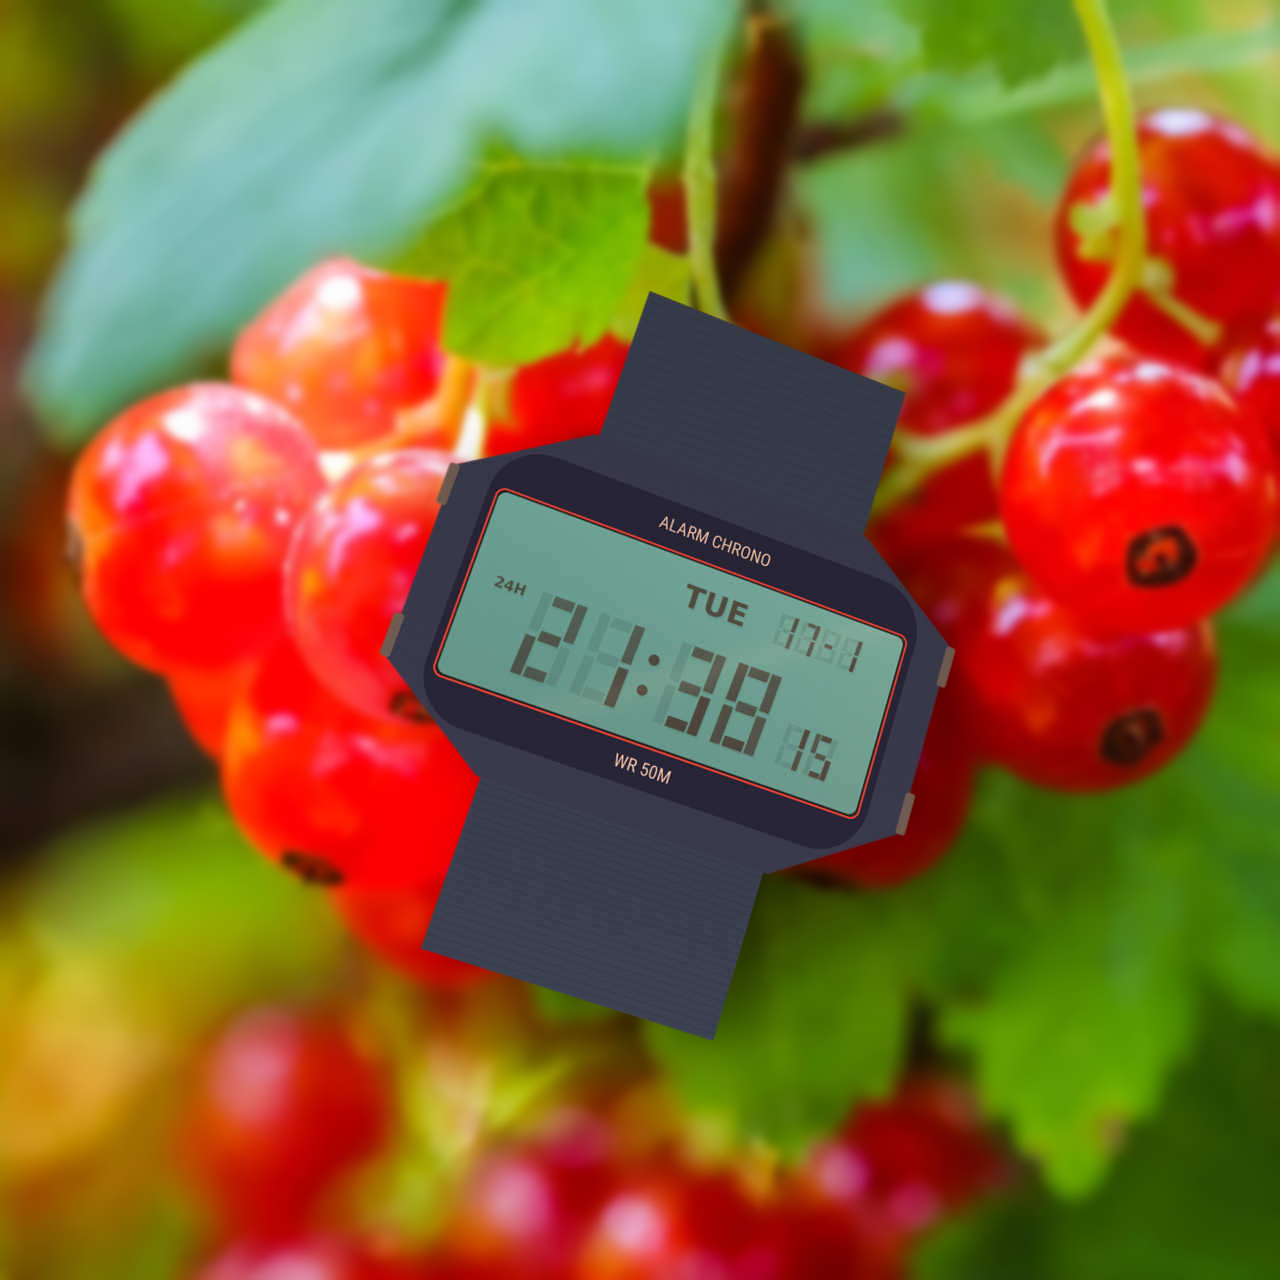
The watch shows h=21 m=38 s=15
